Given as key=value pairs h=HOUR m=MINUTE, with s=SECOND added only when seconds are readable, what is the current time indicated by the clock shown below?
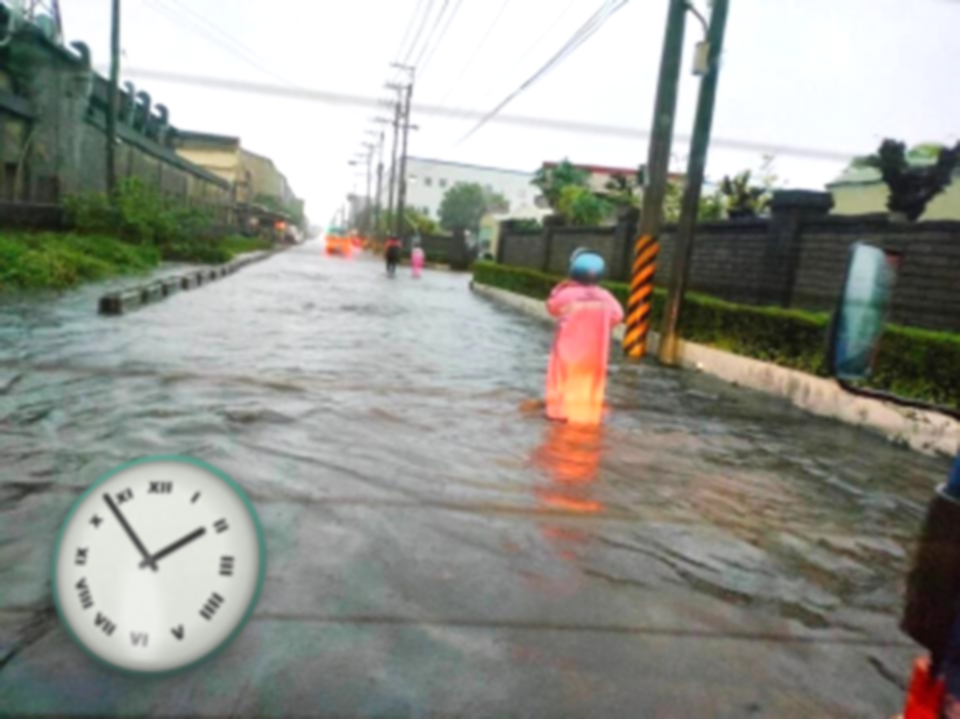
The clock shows h=1 m=53
